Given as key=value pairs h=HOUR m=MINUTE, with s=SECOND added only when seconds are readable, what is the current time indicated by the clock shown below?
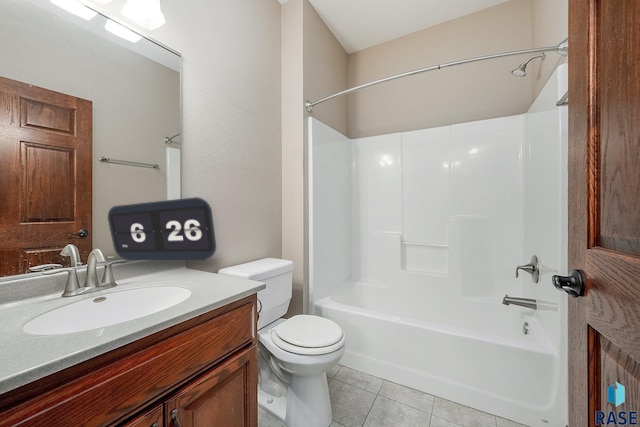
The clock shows h=6 m=26
